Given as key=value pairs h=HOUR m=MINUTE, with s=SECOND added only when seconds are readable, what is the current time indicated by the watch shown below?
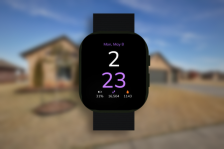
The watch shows h=2 m=23
